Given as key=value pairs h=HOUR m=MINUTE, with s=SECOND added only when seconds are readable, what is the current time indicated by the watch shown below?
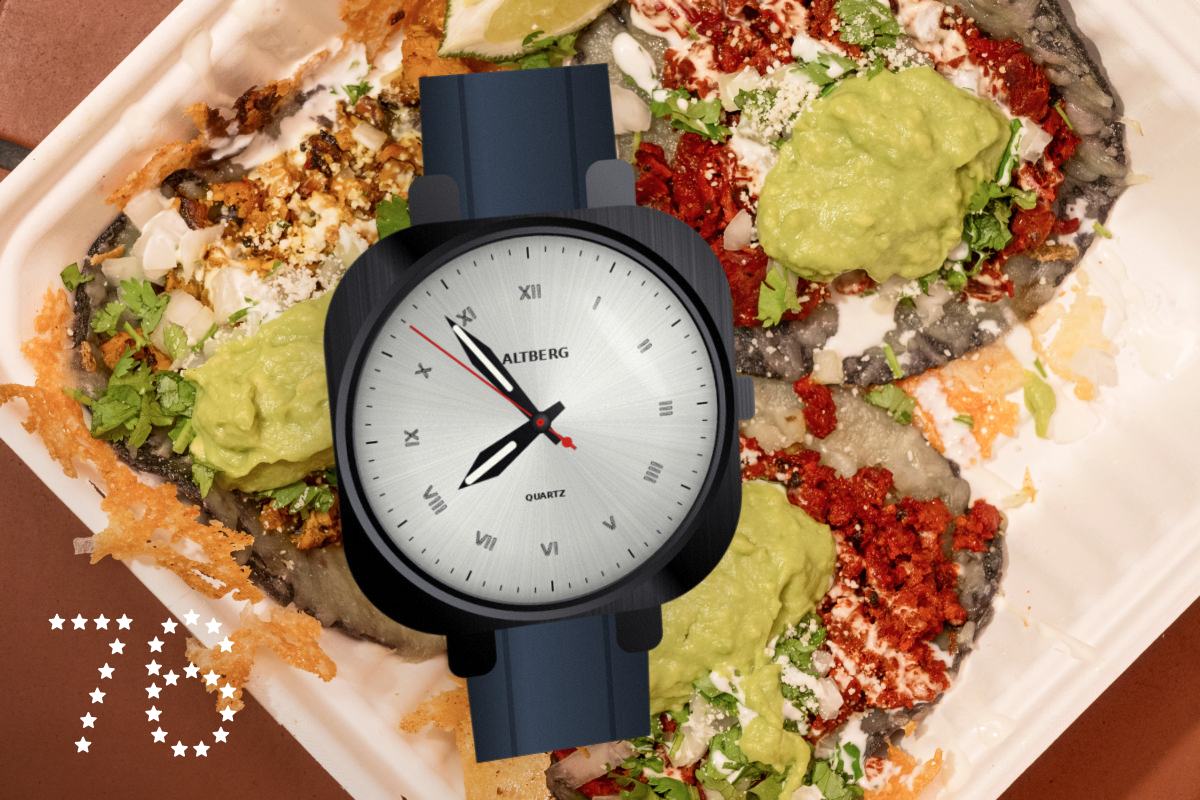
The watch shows h=7 m=53 s=52
